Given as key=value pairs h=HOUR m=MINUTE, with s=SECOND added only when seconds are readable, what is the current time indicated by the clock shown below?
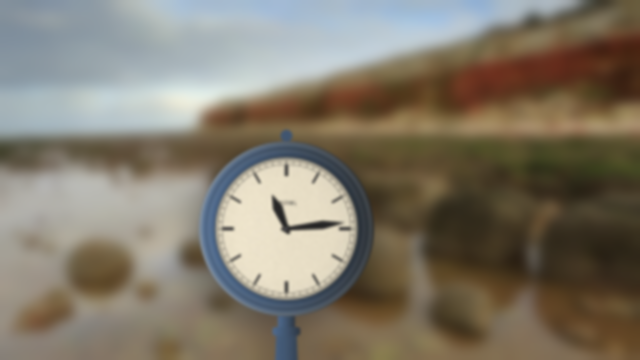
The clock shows h=11 m=14
